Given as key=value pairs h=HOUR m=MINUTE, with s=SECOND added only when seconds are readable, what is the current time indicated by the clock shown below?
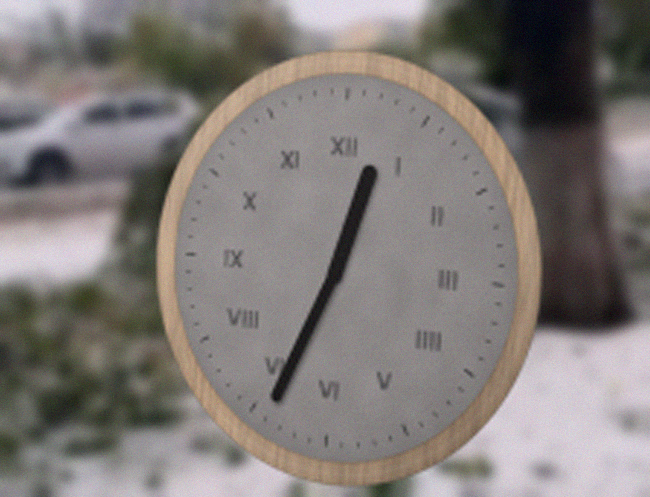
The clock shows h=12 m=34
